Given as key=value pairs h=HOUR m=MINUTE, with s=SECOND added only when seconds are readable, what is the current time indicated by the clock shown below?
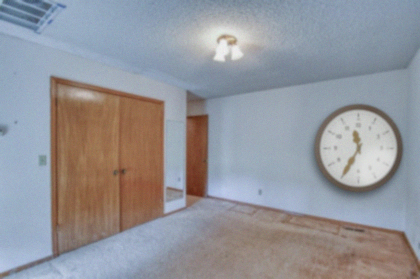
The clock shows h=11 m=35
